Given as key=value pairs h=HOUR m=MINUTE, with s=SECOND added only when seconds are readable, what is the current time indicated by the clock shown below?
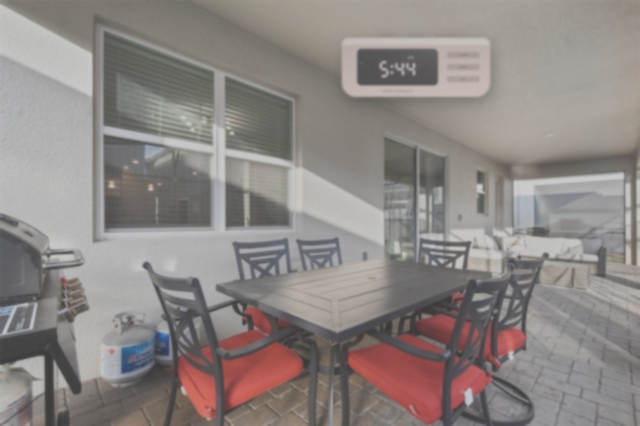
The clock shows h=5 m=44
